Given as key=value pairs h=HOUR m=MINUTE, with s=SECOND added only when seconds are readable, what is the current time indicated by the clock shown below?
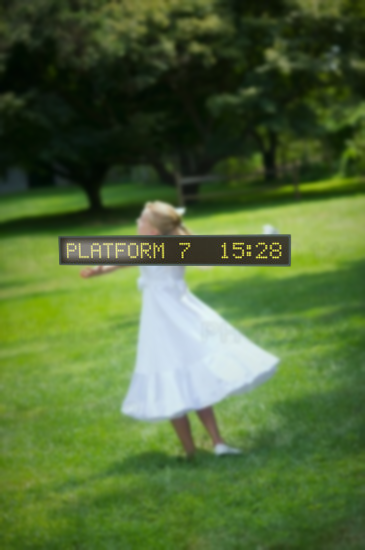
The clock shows h=15 m=28
